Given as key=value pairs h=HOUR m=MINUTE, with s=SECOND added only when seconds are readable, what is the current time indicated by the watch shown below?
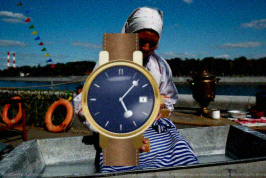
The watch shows h=5 m=7
